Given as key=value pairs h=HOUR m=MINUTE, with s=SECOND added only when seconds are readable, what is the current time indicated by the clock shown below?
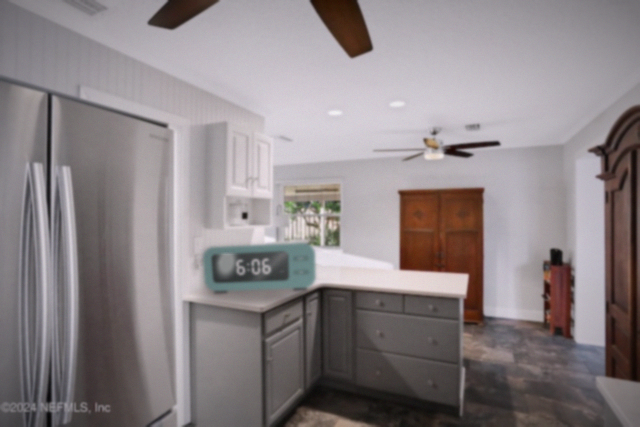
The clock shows h=6 m=6
